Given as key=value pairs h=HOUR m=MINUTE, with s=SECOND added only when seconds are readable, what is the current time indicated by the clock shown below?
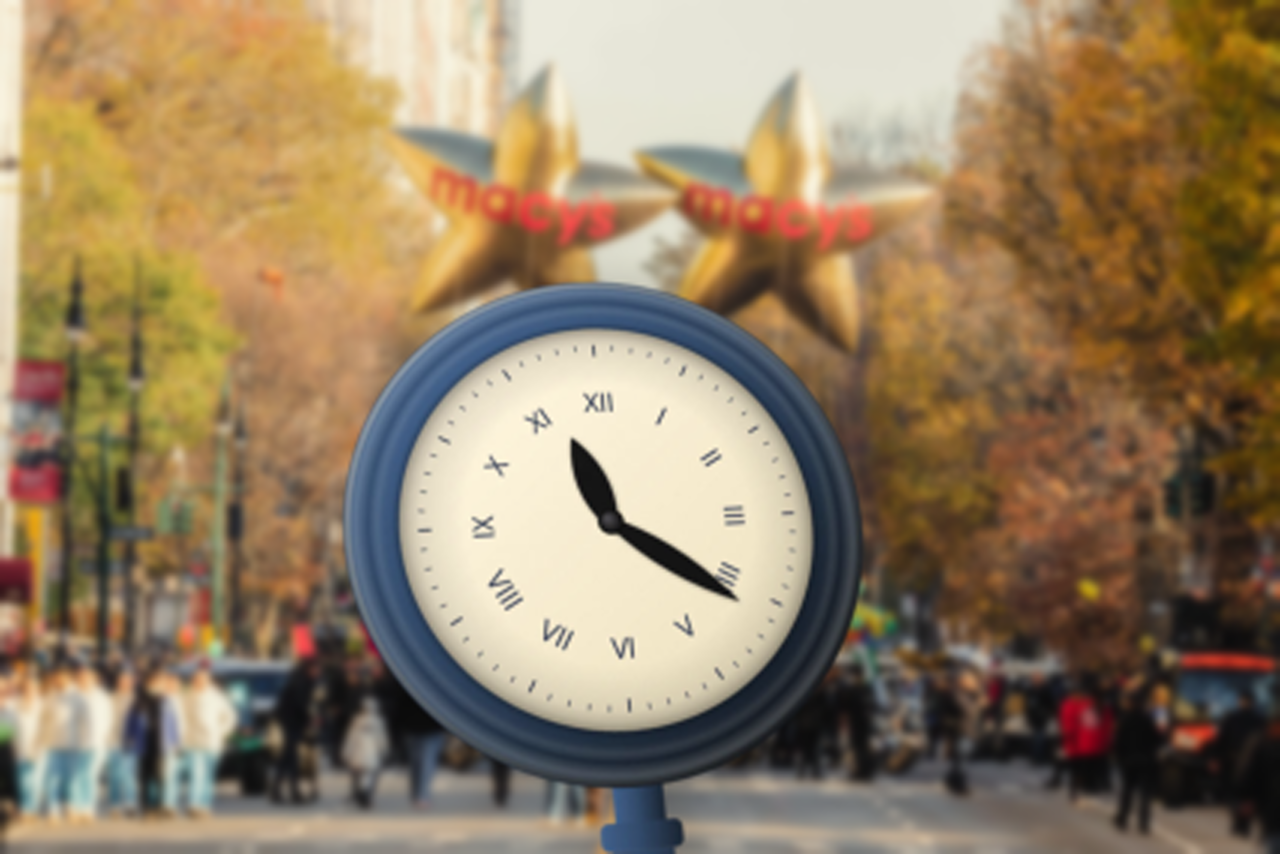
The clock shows h=11 m=21
